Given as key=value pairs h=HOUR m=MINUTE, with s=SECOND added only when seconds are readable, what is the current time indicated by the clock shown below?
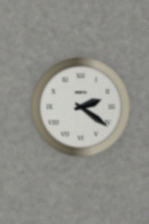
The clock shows h=2 m=21
